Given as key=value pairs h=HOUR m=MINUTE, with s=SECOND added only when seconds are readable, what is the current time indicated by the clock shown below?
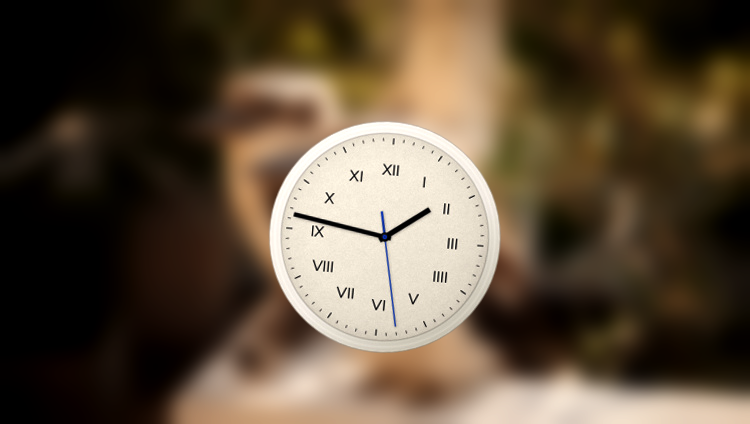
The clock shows h=1 m=46 s=28
